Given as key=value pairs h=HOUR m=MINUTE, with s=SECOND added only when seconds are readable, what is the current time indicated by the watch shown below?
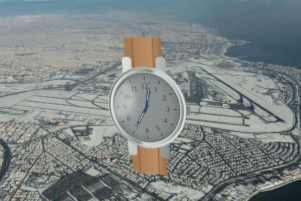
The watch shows h=7 m=2
